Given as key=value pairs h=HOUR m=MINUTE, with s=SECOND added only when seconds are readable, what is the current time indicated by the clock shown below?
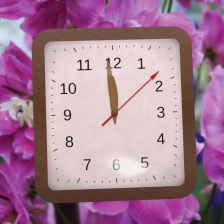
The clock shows h=11 m=59 s=8
